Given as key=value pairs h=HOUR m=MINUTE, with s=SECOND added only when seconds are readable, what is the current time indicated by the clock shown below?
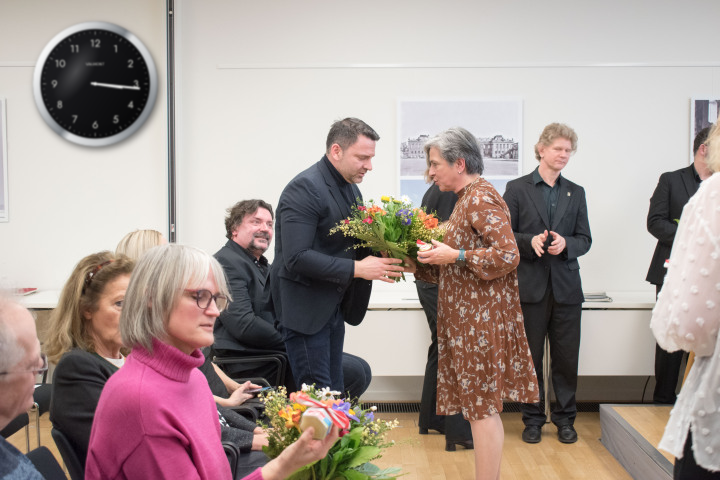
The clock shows h=3 m=16
